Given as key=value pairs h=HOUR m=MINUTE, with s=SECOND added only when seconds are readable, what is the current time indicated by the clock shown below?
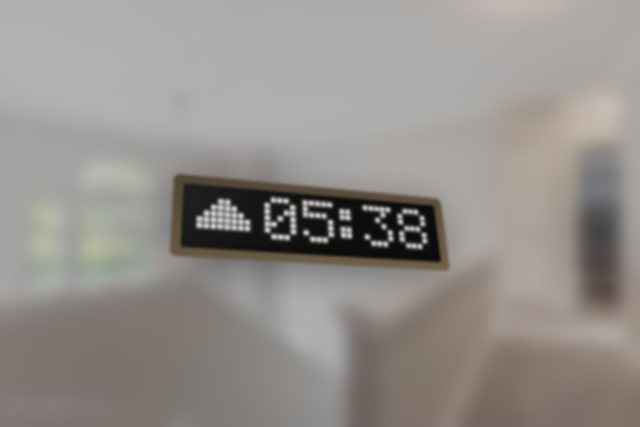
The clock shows h=5 m=38
